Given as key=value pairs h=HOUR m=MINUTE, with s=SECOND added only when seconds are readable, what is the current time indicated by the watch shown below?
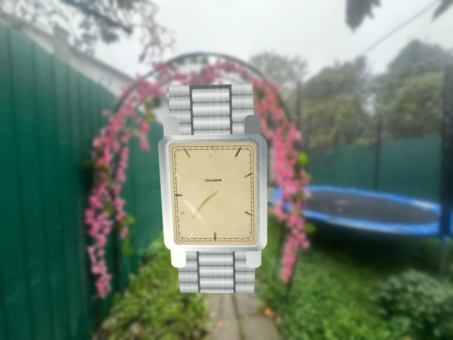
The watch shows h=7 m=37
